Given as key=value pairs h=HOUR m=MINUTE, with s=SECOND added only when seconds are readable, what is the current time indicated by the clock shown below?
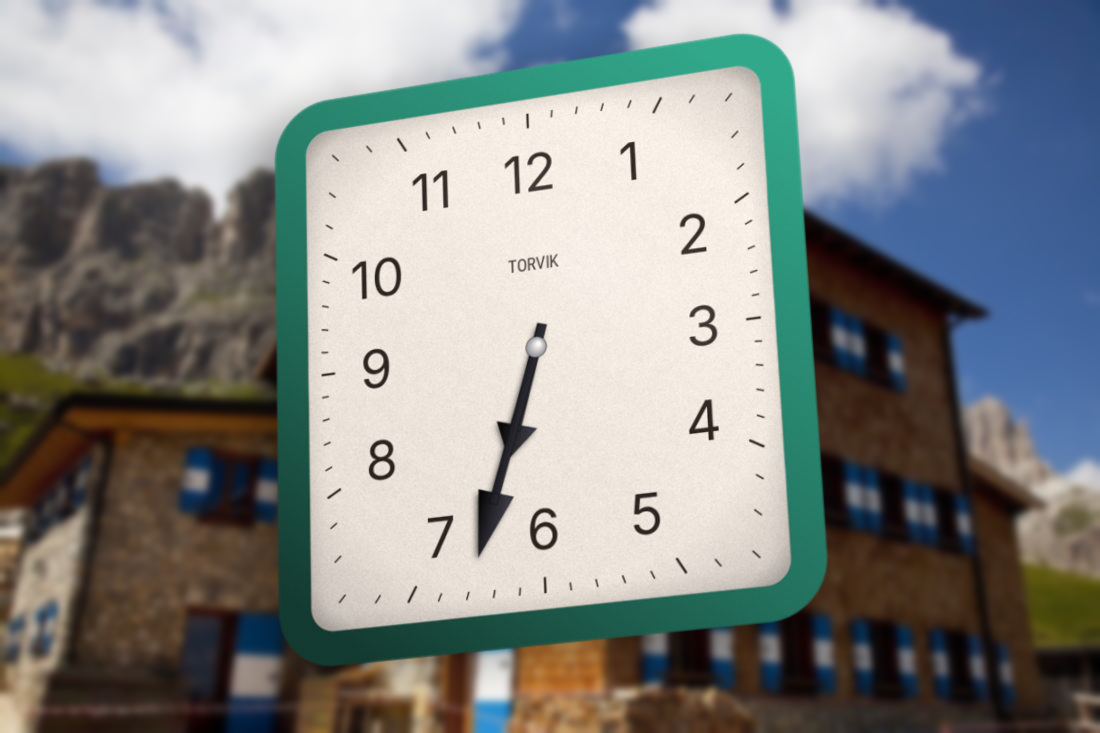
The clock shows h=6 m=33
